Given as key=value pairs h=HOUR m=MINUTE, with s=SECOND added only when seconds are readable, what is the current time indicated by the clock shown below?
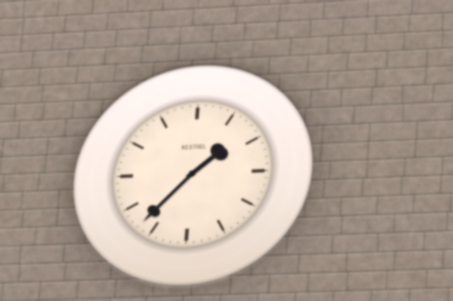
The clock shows h=1 m=37
